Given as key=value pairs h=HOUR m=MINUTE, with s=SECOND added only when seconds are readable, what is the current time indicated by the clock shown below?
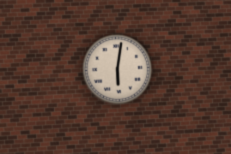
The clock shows h=6 m=2
